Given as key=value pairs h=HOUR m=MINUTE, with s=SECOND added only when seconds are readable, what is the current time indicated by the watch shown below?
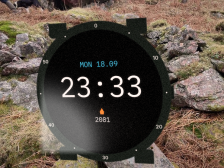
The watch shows h=23 m=33
